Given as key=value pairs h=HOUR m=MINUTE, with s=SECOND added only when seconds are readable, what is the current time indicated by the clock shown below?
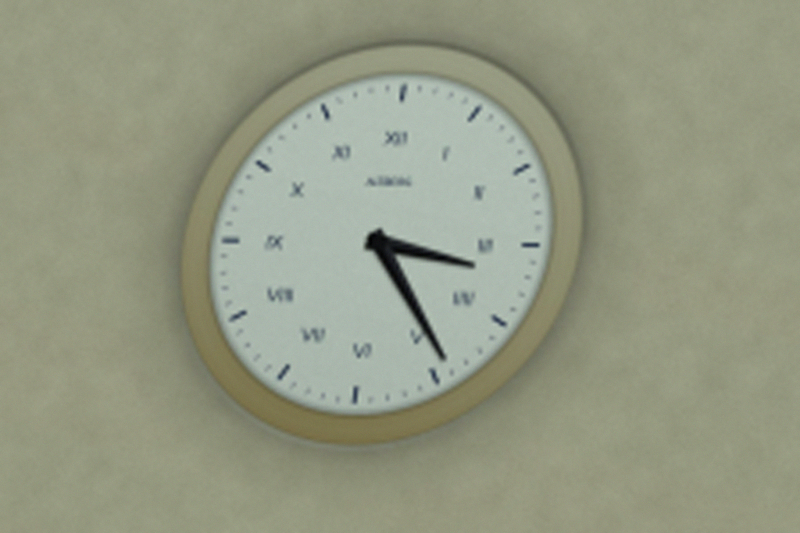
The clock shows h=3 m=24
